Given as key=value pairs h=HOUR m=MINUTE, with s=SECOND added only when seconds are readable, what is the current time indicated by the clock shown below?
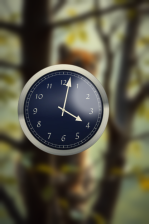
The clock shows h=4 m=2
